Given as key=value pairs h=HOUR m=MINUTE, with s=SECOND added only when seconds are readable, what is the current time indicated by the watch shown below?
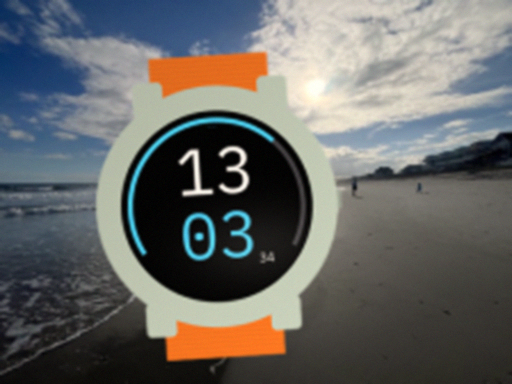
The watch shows h=13 m=3
